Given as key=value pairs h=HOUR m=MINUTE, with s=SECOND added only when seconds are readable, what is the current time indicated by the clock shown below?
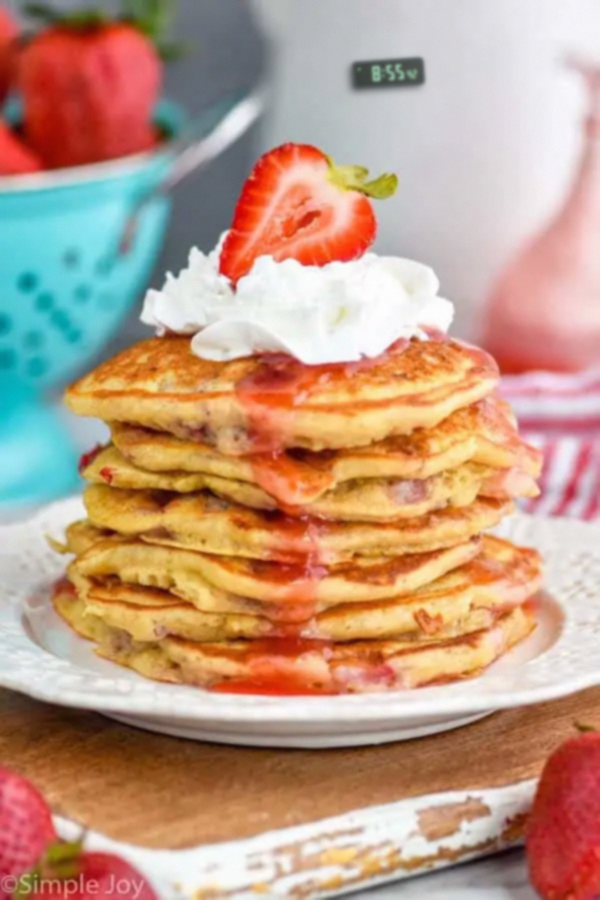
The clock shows h=8 m=55
